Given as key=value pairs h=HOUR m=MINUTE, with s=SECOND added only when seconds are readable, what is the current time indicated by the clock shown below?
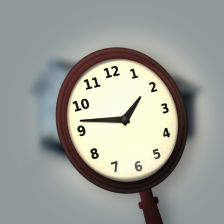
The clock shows h=1 m=47
